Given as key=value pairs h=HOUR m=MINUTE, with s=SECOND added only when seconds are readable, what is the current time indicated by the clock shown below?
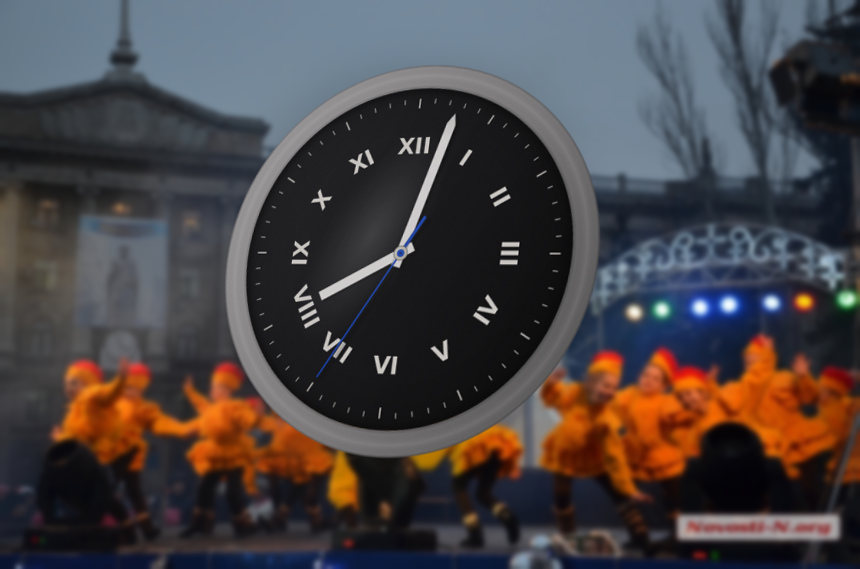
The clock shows h=8 m=2 s=35
